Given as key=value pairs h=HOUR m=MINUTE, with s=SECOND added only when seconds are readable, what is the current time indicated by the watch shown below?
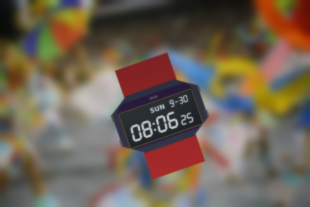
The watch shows h=8 m=6 s=25
